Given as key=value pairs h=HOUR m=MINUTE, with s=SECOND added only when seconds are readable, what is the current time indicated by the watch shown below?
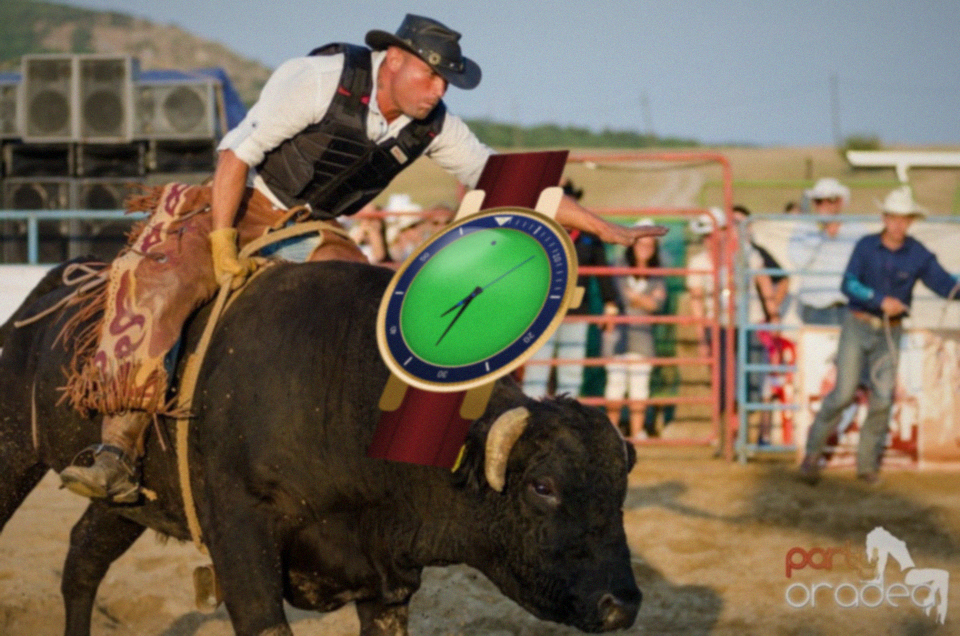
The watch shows h=7 m=33 s=8
